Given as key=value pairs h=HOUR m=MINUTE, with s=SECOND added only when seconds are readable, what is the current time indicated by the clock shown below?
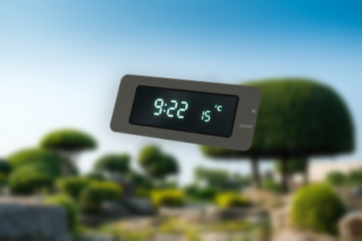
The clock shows h=9 m=22
